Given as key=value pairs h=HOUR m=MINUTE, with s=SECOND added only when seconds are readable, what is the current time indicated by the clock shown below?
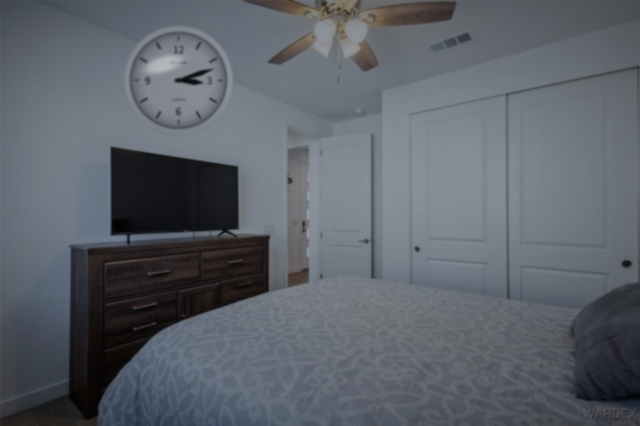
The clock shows h=3 m=12
